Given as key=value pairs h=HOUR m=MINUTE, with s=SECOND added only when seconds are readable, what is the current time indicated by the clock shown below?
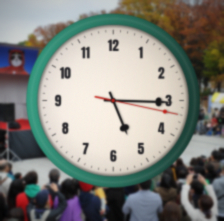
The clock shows h=5 m=15 s=17
